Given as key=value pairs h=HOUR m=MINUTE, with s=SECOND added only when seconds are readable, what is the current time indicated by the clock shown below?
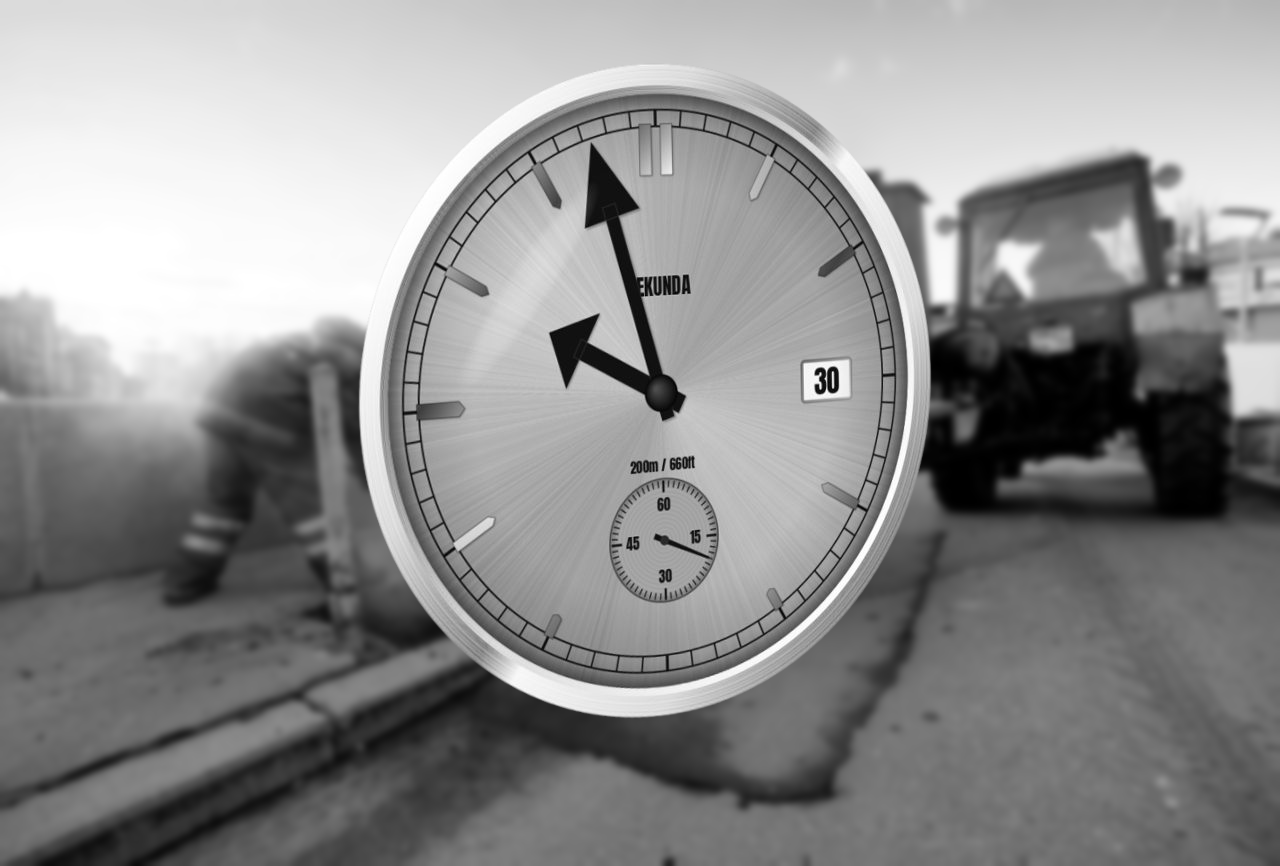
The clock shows h=9 m=57 s=19
